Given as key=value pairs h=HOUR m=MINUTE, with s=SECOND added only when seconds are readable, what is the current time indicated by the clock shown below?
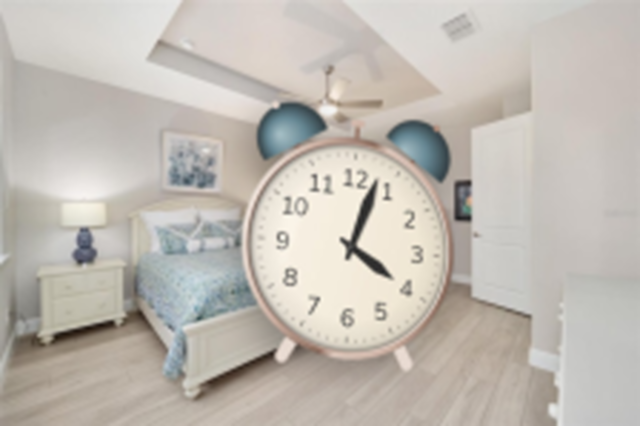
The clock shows h=4 m=3
